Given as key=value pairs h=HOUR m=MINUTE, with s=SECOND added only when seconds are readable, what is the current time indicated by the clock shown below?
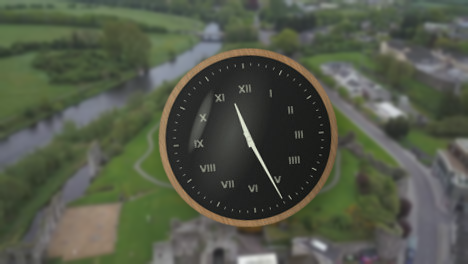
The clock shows h=11 m=26
